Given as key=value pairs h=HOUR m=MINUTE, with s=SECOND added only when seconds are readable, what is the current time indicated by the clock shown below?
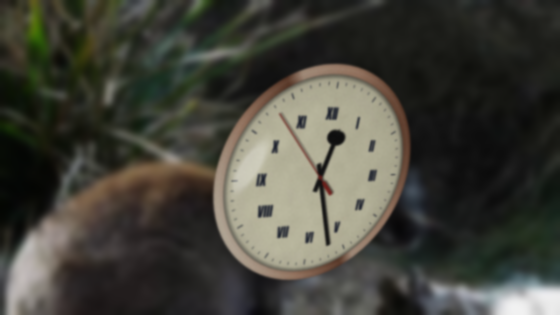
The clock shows h=12 m=26 s=53
